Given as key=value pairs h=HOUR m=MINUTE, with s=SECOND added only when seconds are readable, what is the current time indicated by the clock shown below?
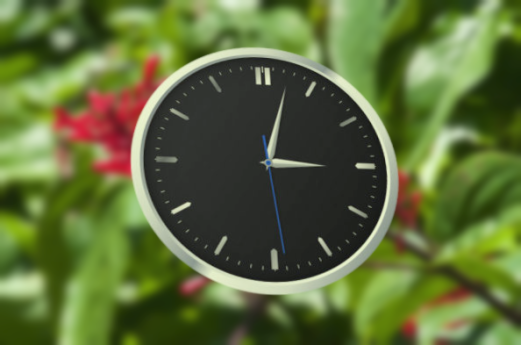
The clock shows h=3 m=2 s=29
